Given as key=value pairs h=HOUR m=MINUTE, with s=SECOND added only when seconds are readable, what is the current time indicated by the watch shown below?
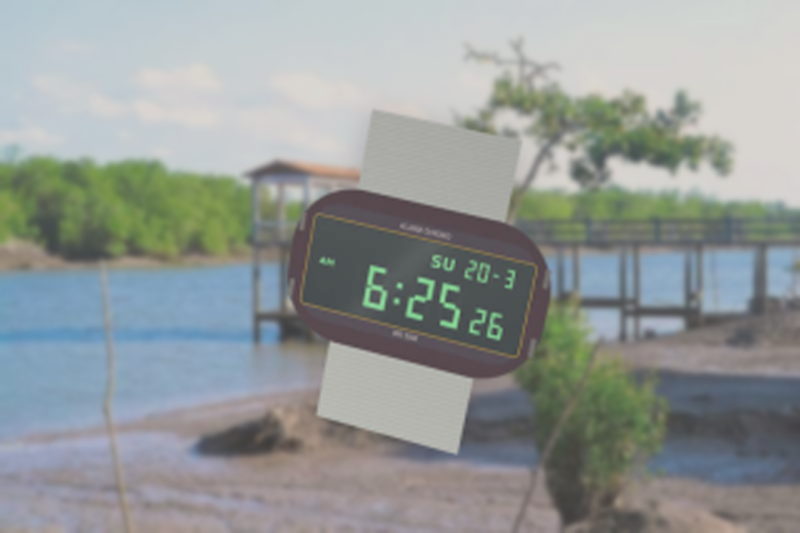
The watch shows h=6 m=25 s=26
